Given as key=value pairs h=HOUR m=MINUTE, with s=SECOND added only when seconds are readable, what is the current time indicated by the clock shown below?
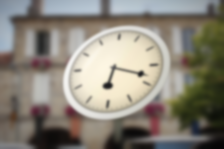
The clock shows h=6 m=18
